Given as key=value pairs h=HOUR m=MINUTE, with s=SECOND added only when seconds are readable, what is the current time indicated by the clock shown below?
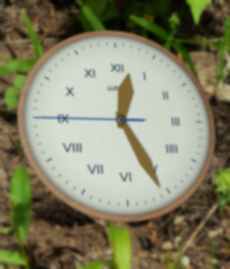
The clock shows h=12 m=25 s=45
